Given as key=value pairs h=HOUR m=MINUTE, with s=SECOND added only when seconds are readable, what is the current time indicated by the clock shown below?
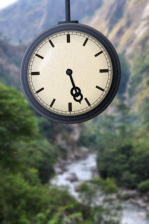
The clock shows h=5 m=27
